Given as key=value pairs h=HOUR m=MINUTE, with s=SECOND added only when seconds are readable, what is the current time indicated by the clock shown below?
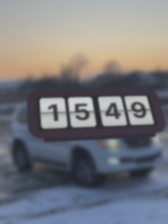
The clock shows h=15 m=49
